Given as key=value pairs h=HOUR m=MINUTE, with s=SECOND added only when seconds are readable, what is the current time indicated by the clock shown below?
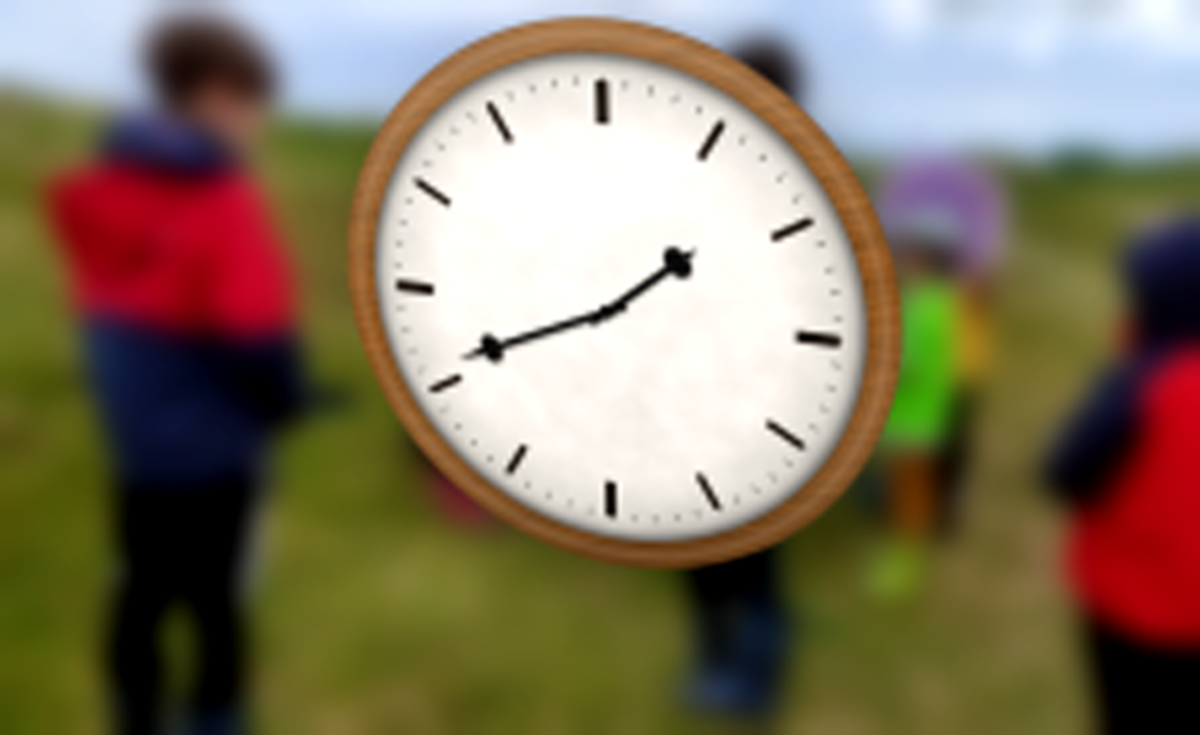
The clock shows h=1 m=41
